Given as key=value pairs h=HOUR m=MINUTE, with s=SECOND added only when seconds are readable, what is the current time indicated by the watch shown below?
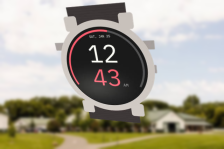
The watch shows h=12 m=43
